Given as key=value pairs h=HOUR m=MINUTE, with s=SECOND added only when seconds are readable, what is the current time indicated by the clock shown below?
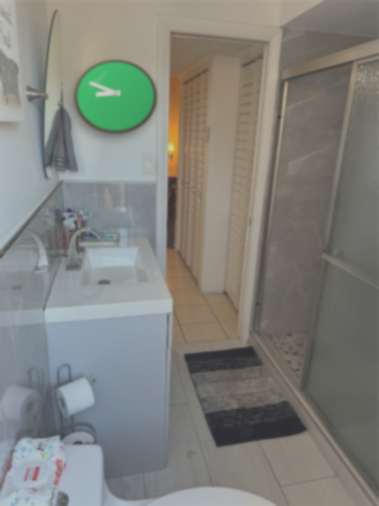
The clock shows h=8 m=49
